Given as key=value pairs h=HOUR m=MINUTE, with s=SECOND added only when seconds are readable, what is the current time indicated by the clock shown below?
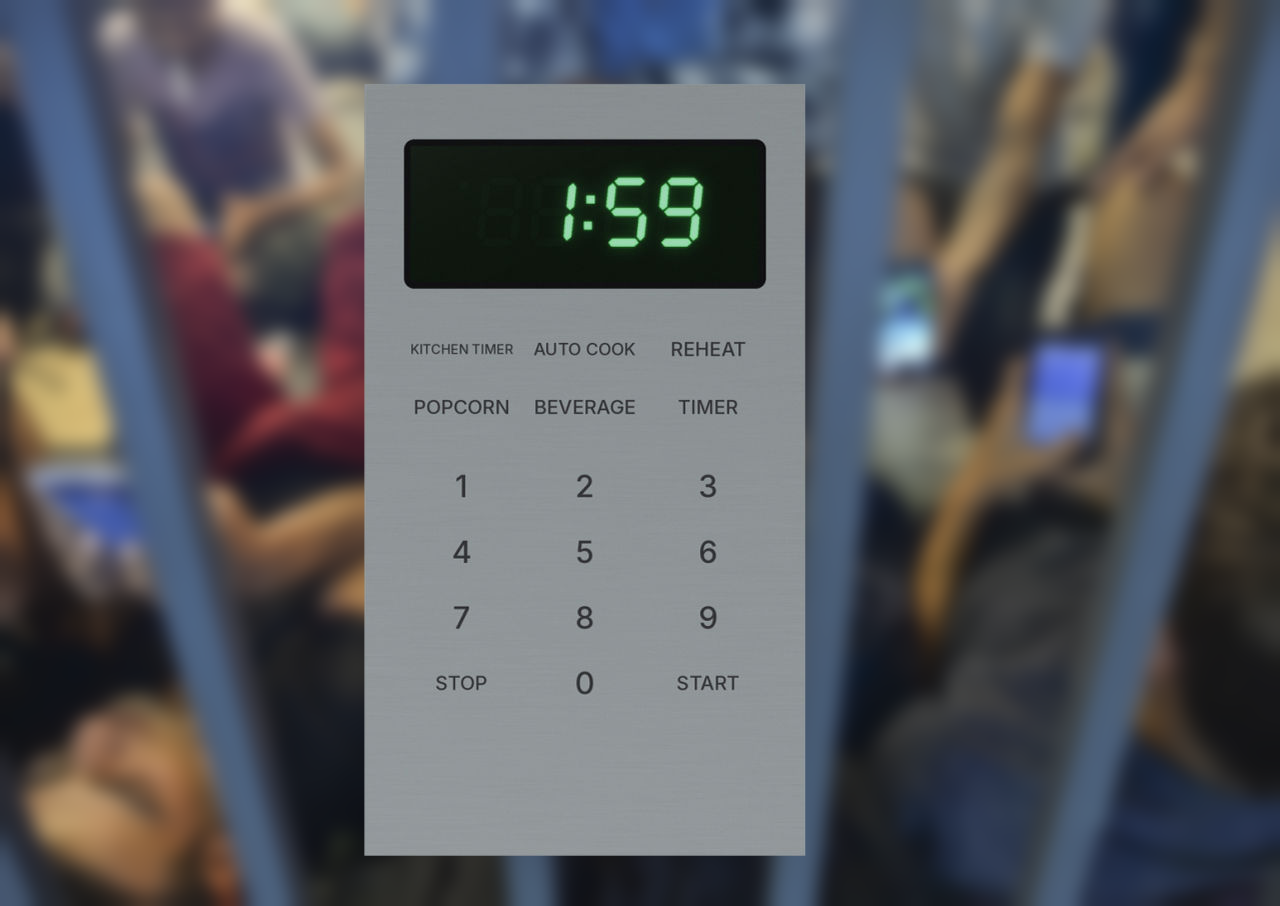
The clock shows h=1 m=59
